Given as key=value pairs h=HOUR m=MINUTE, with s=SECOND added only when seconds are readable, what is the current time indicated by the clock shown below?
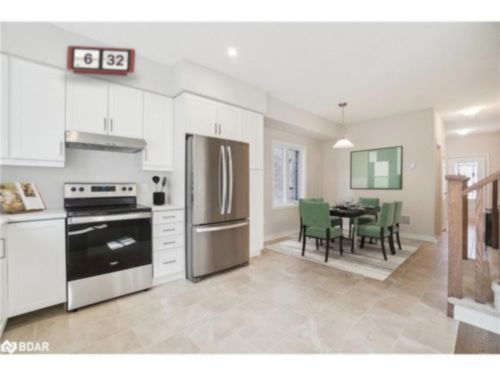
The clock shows h=6 m=32
